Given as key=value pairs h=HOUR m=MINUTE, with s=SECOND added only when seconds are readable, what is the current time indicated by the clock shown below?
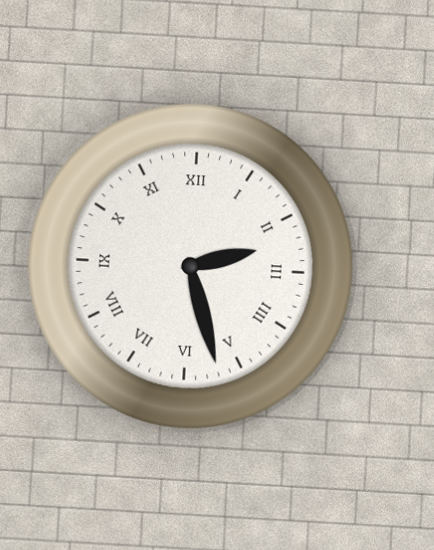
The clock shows h=2 m=27
